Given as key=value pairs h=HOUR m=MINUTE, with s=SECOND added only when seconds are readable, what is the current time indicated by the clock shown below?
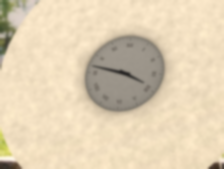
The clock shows h=3 m=47
